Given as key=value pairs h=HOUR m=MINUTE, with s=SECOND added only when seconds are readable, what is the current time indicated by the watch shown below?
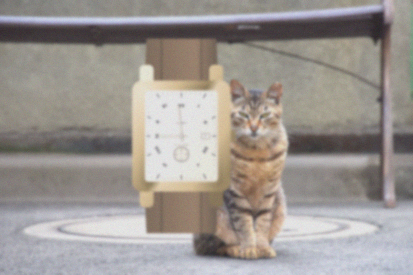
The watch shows h=8 m=59
